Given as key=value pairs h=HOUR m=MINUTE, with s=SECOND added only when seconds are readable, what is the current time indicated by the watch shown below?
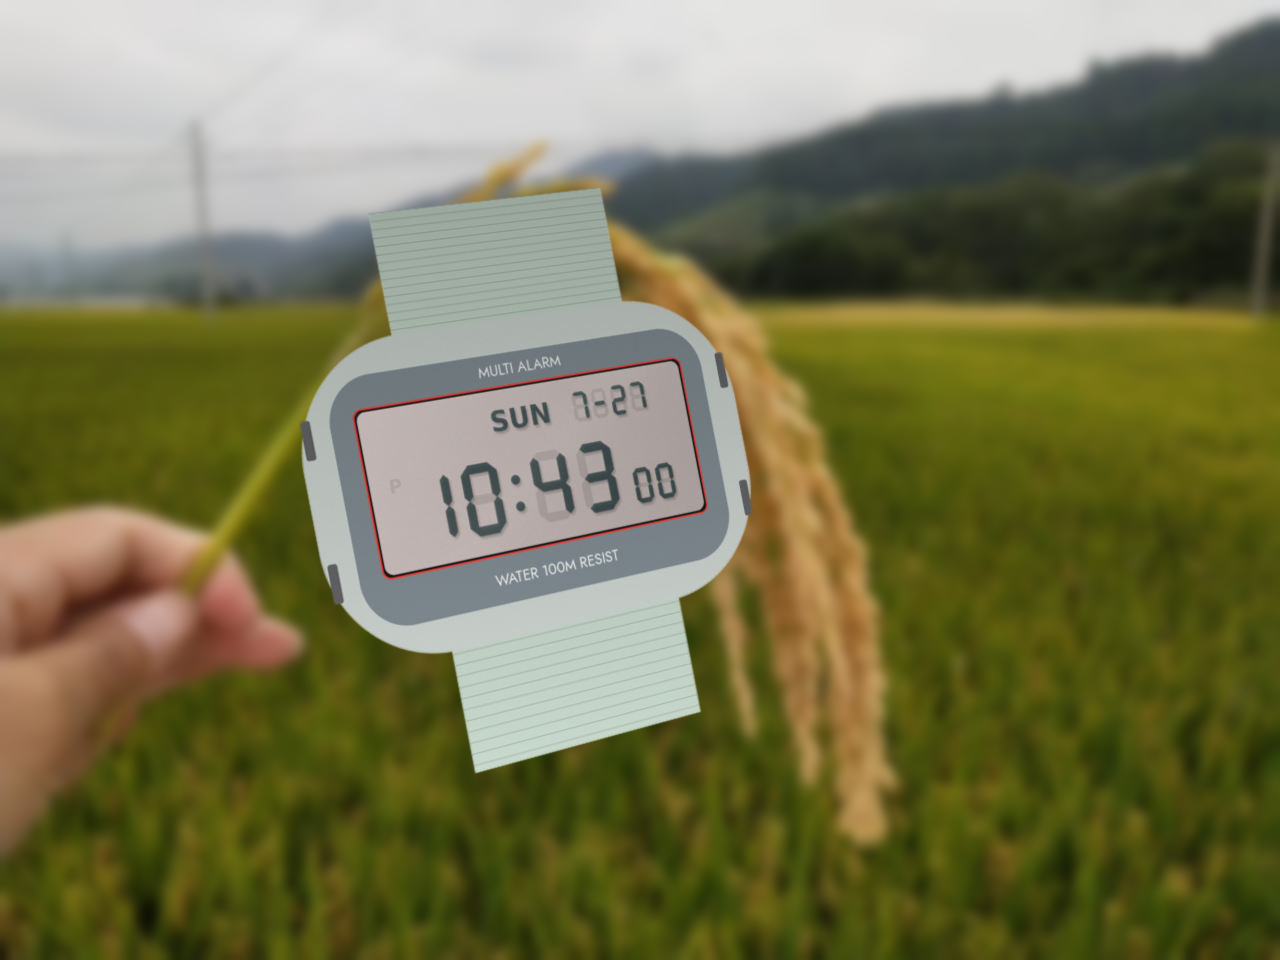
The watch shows h=10 m=43 s=0
